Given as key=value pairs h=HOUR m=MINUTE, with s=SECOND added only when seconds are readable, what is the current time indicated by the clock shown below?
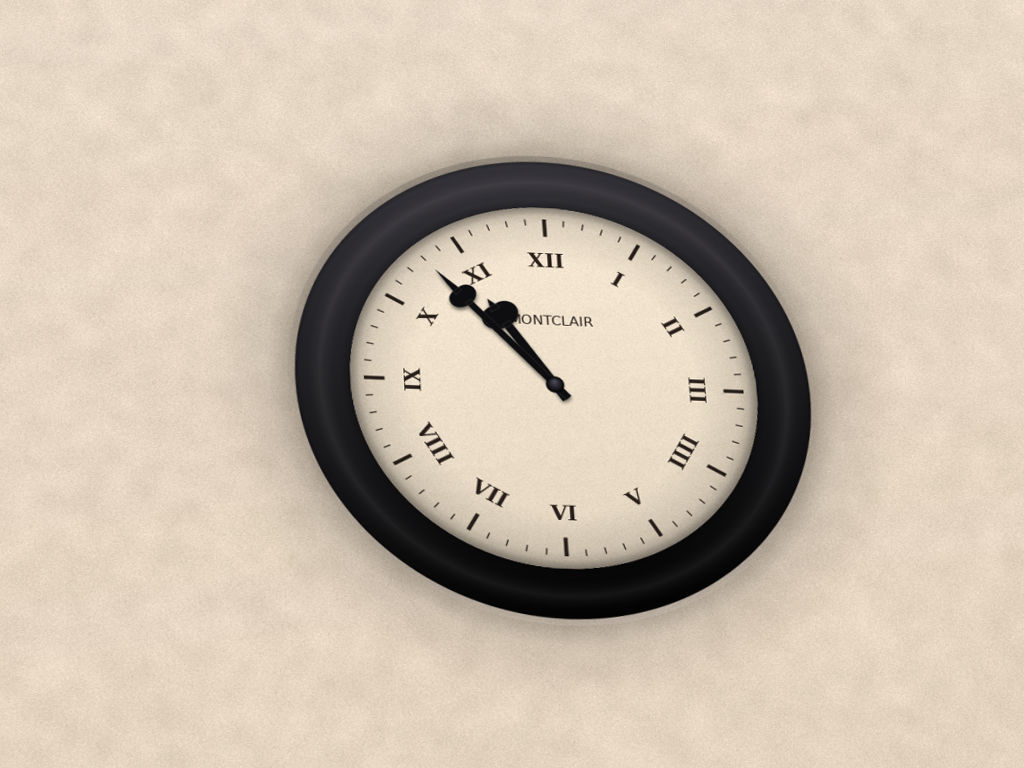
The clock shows h=10 m=53
